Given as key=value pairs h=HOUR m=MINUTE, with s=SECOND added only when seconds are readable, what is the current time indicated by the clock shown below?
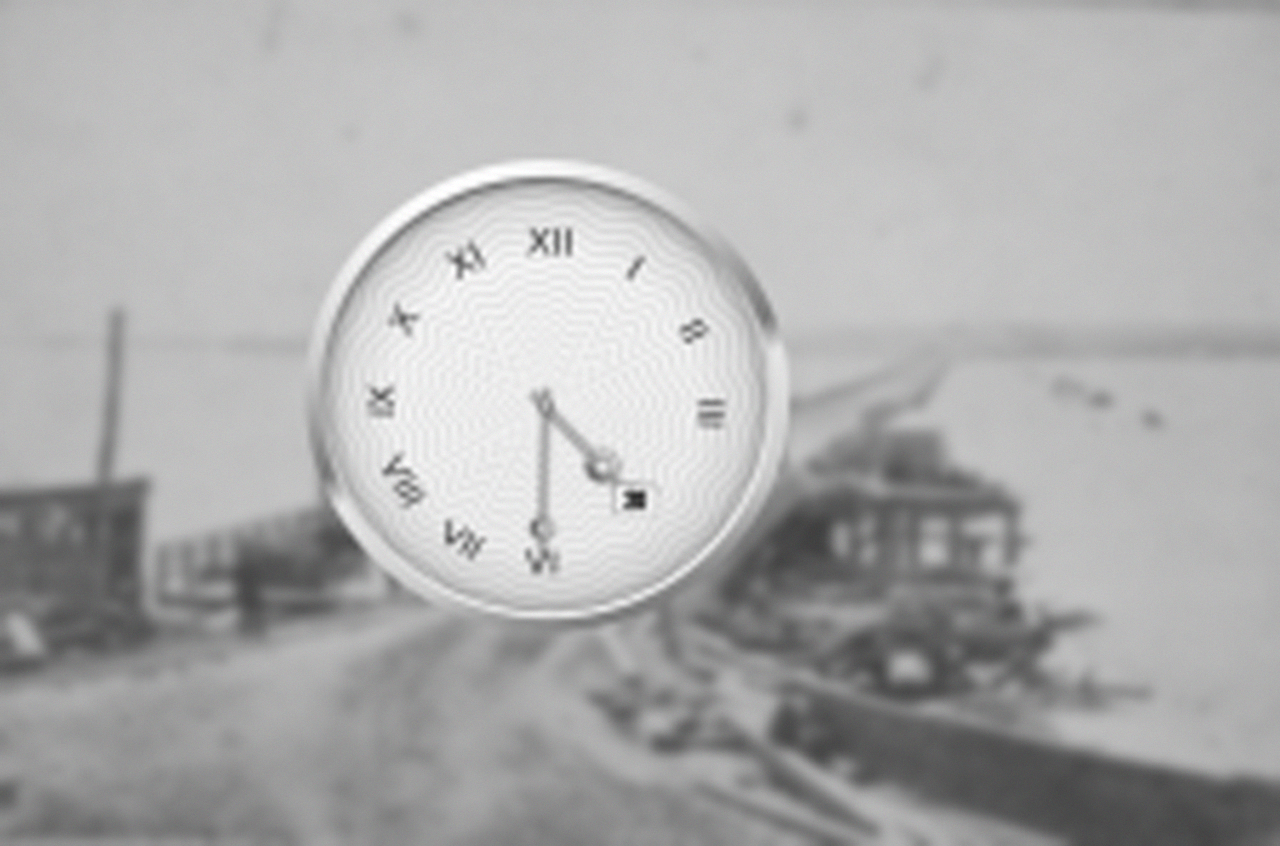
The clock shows h=4 m=30
